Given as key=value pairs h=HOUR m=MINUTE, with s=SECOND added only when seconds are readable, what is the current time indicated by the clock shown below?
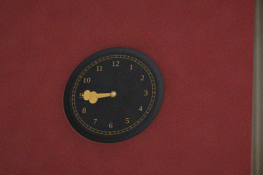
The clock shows h=8 m=45
